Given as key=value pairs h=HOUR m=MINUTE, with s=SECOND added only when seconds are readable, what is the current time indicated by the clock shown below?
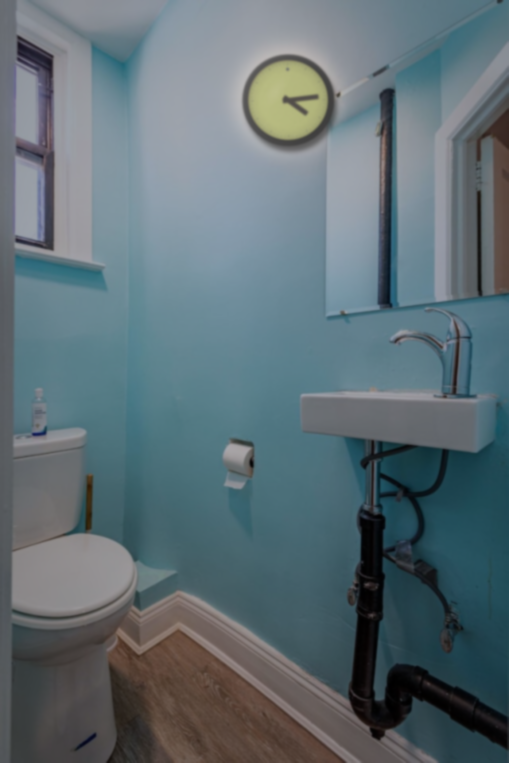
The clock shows h=4 m=14
